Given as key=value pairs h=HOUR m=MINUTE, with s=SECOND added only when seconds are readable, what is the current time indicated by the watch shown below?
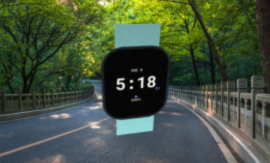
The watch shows h=5 m=18
